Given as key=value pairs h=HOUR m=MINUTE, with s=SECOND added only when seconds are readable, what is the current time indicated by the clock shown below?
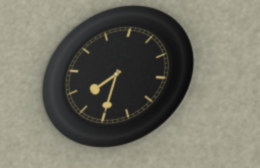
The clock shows h=7 m=30
